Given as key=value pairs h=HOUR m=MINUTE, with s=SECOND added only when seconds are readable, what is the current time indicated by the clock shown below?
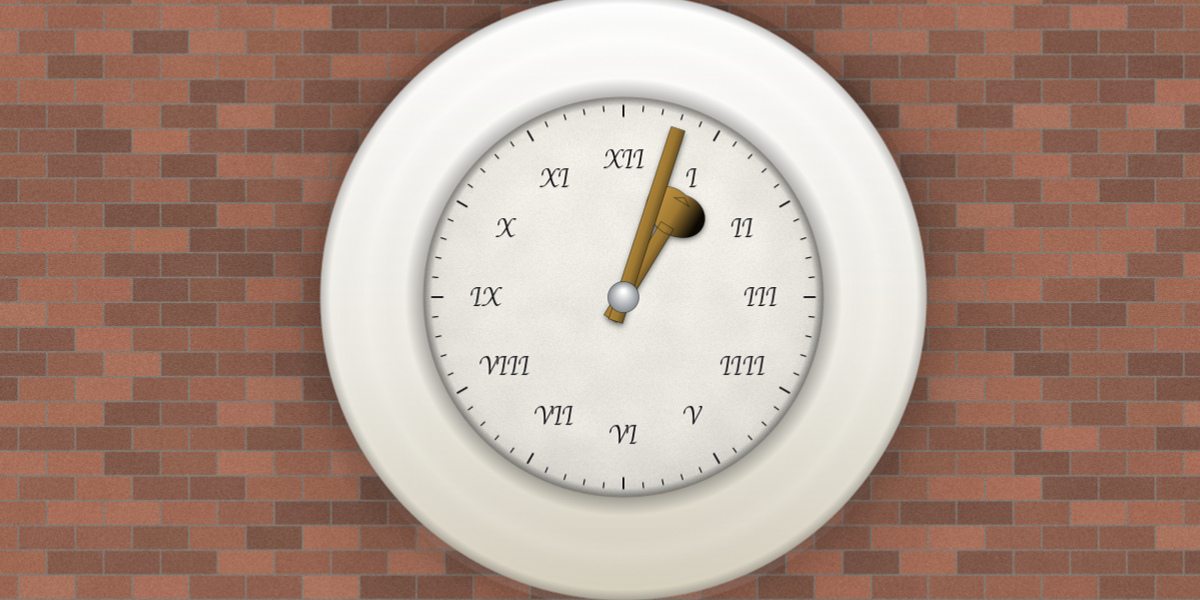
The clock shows h=1 m=3
